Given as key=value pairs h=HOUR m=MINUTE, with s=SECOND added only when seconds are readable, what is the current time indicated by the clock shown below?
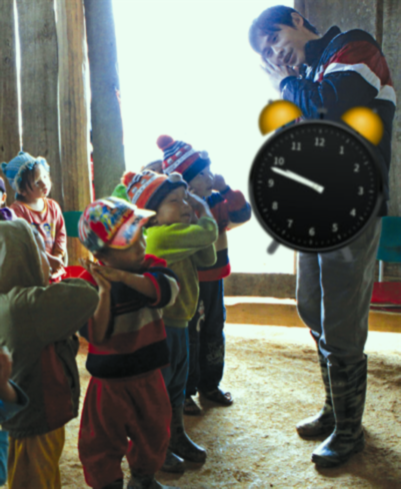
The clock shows h=9 m=48
